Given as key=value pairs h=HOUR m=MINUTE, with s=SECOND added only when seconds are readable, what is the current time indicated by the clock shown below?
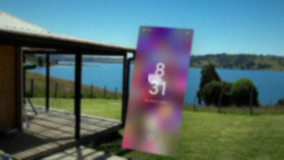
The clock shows h=8 m=31
